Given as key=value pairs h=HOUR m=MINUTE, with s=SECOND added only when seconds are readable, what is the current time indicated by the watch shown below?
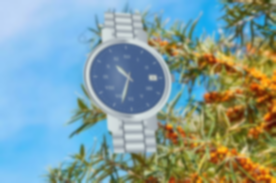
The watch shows h=10 m=33
